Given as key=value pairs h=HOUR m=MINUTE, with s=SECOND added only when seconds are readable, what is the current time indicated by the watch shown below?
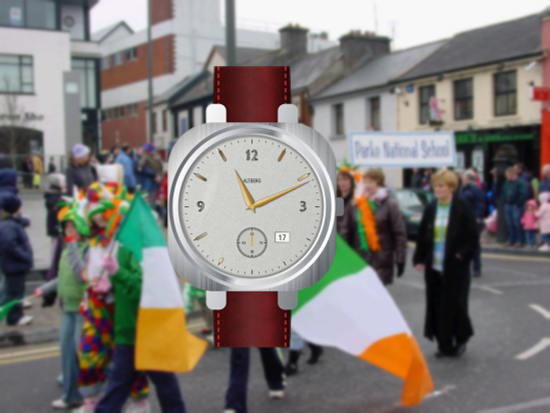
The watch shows h=11 m=11
